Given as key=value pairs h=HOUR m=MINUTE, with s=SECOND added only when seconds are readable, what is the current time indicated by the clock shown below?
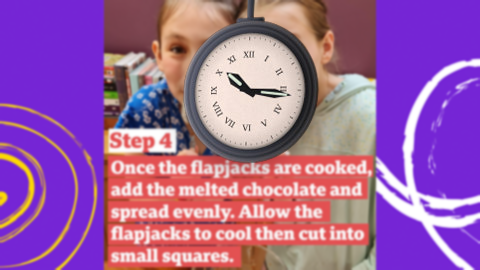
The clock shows h=10 m=16
